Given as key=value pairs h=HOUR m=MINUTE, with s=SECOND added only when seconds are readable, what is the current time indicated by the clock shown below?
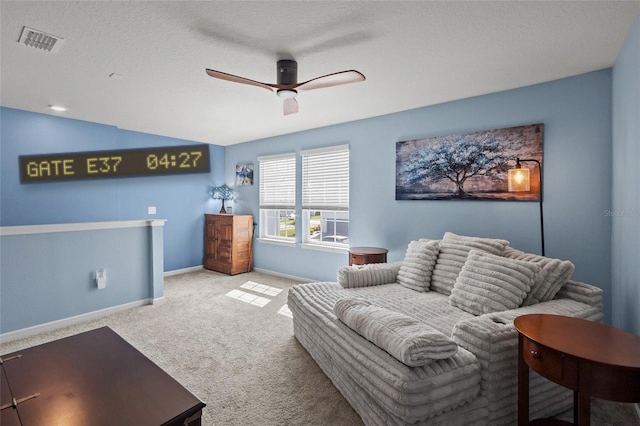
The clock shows h=4 m=27
